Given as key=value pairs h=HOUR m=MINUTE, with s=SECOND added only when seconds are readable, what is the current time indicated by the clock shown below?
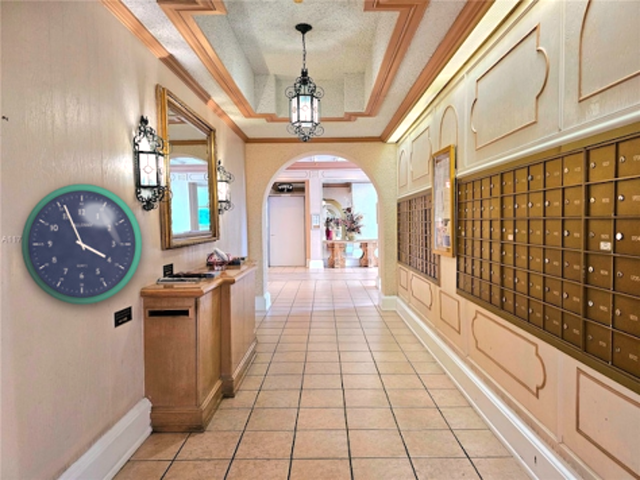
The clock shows h=3 m=56
